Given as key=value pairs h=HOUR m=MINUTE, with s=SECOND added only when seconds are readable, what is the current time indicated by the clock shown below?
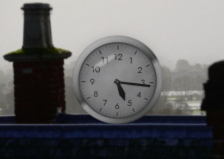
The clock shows h=5 m=16
